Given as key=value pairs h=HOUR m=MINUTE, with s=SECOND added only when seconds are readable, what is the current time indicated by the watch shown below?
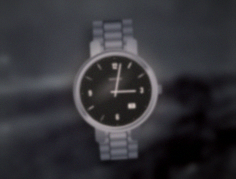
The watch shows h=3 m=2
